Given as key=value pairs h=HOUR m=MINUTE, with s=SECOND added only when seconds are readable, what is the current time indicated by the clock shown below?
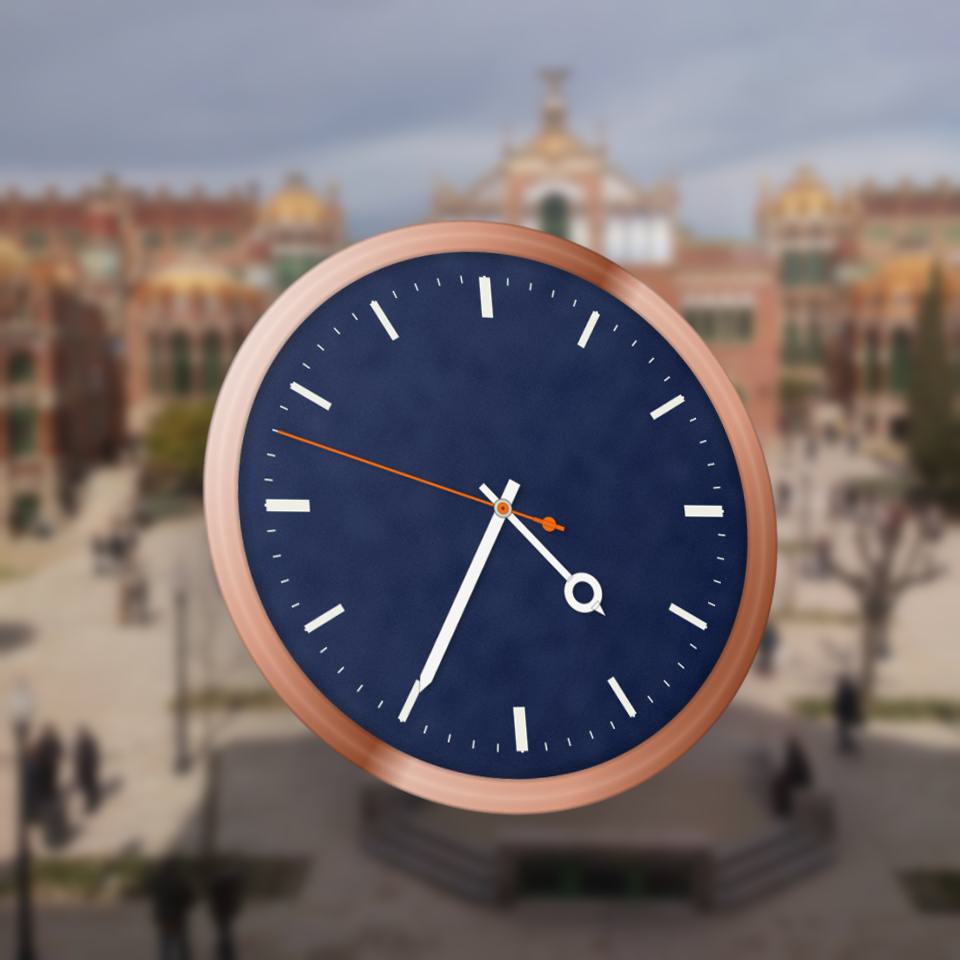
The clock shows h=4 m=34 s=48
